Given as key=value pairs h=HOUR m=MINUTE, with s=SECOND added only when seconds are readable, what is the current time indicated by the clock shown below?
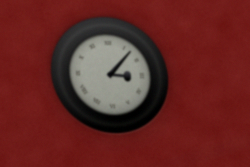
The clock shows h=3 m=7
